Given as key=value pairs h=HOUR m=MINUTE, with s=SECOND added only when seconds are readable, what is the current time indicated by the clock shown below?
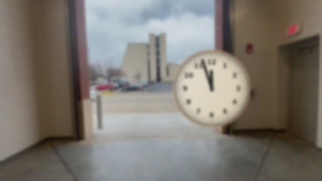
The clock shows h=11 m=57
